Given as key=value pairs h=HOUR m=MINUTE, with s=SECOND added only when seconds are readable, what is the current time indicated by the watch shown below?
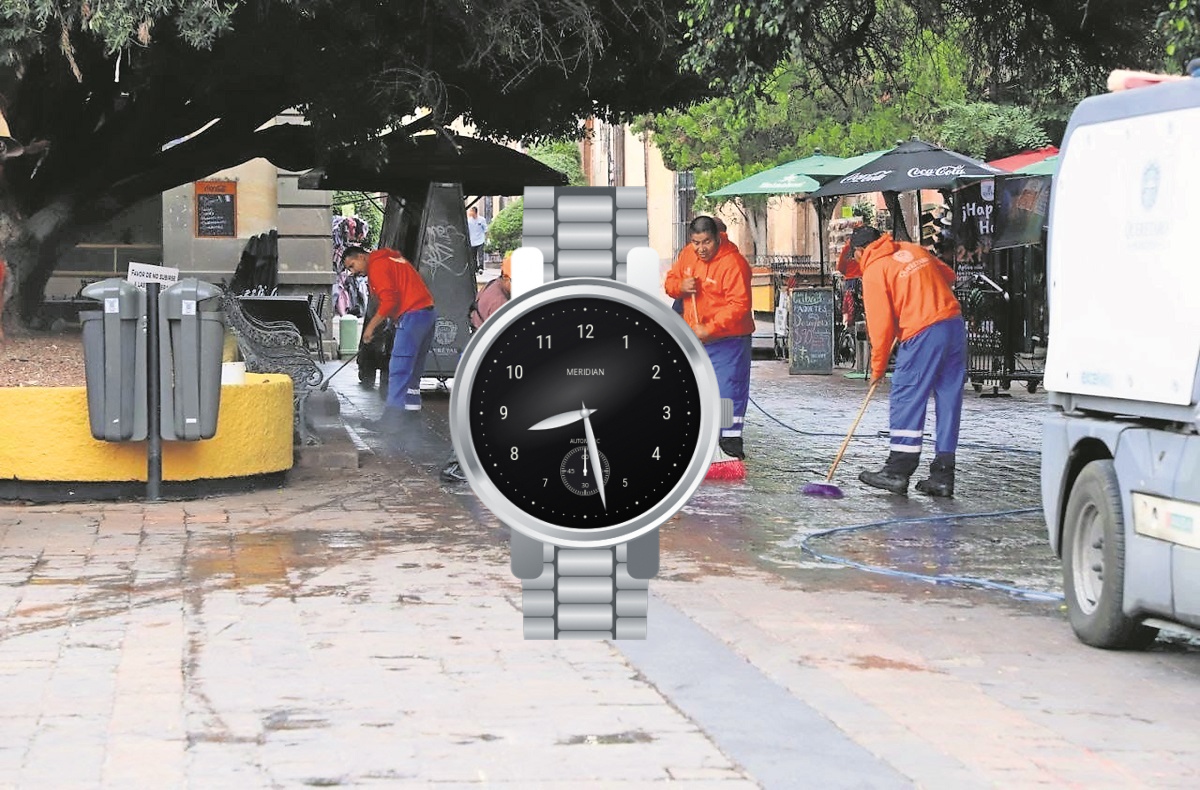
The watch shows h=8 m=28
